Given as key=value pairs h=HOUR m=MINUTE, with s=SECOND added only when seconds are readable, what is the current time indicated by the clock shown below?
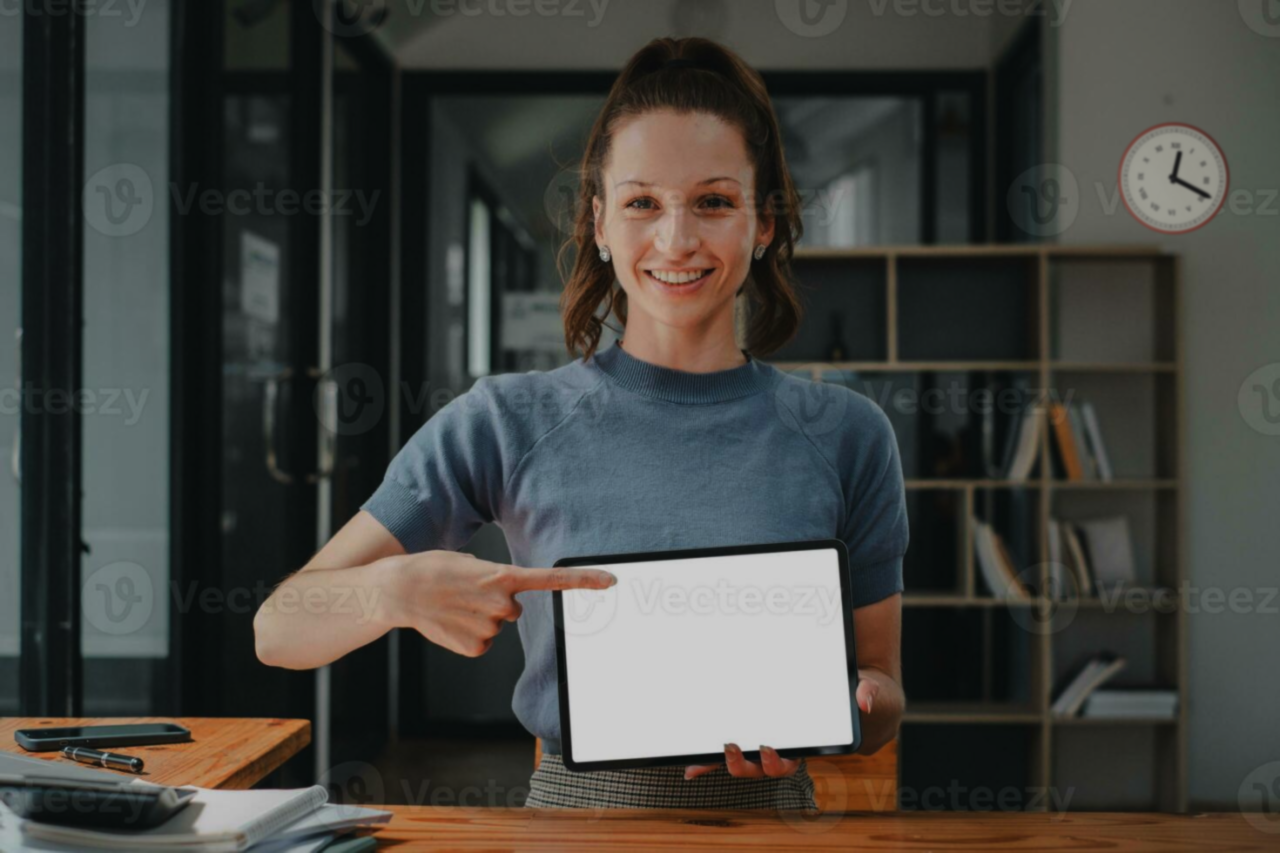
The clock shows h=12 m=19
